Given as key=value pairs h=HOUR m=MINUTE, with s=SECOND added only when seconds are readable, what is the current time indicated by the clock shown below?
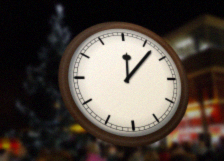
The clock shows h=12 m=7
